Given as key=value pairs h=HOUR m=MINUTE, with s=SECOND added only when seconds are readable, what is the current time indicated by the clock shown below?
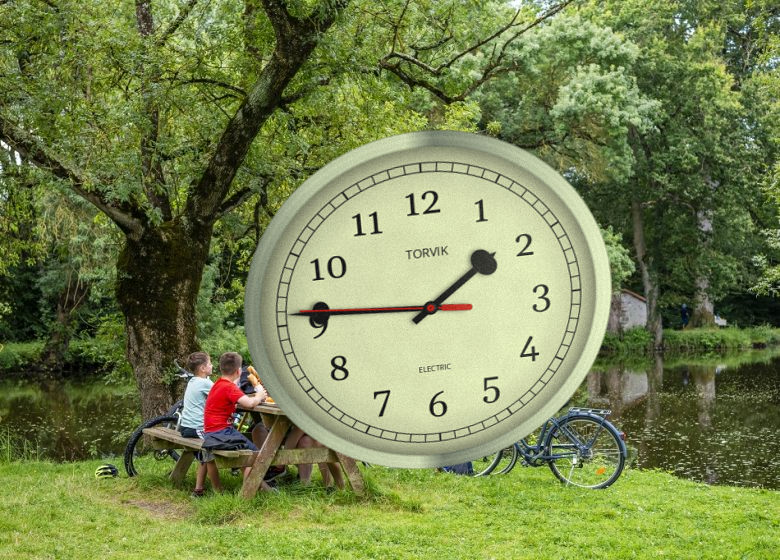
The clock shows h=1 m=45 s=46
